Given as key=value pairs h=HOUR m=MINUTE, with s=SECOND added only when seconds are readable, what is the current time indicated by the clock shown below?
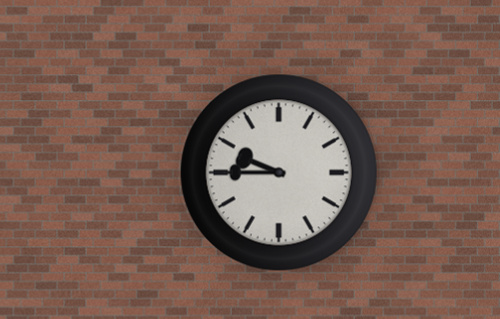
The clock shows h=9 m=45
